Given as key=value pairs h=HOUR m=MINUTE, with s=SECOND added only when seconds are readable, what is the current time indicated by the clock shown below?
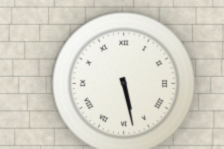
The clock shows h=5 m=28
